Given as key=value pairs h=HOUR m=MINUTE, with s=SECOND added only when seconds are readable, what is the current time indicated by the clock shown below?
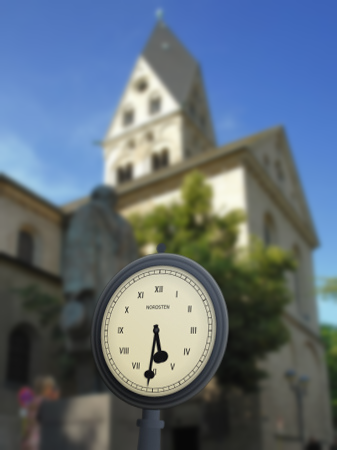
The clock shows h=5 m=31
